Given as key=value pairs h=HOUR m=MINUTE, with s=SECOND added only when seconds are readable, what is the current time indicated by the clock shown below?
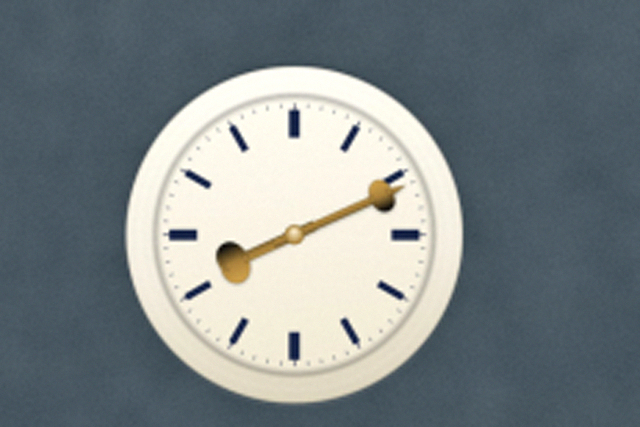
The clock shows h=8 m=11
